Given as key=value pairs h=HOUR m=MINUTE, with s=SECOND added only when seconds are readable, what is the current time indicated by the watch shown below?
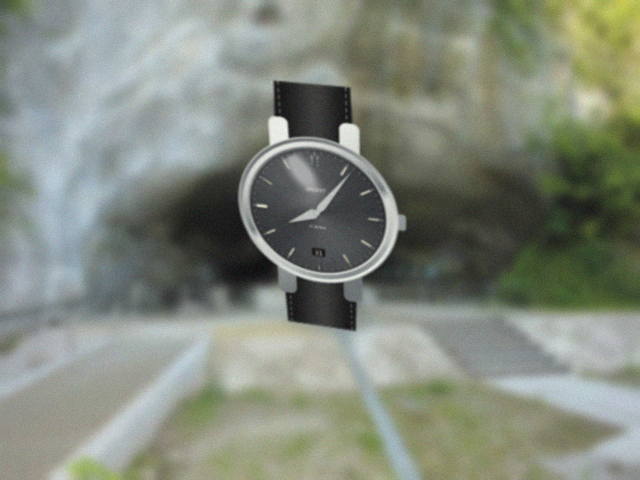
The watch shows h=8 m=6
